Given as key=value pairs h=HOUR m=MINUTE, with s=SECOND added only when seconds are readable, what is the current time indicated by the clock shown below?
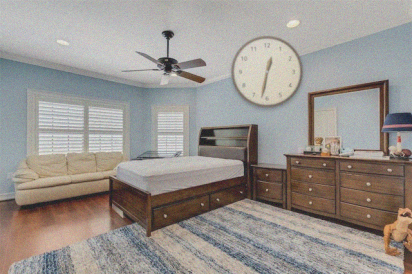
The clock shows h=12 m=32
